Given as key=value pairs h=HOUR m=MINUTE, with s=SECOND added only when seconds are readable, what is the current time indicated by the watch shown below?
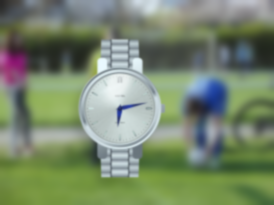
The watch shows h=6 m=13
